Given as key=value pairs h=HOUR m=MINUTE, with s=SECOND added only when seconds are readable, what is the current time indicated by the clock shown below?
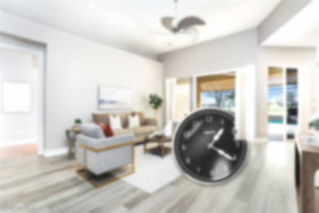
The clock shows h=1 m=21
